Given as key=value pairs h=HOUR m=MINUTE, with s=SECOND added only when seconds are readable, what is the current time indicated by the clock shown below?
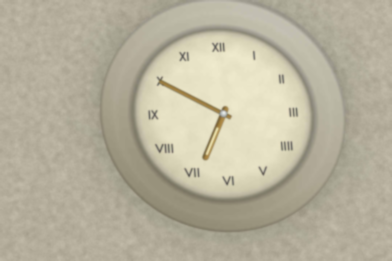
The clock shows h=6 m=50
